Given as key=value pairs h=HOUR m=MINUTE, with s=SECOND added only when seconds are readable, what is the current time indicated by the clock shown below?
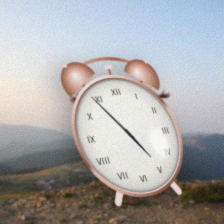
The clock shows h=4 m=54
